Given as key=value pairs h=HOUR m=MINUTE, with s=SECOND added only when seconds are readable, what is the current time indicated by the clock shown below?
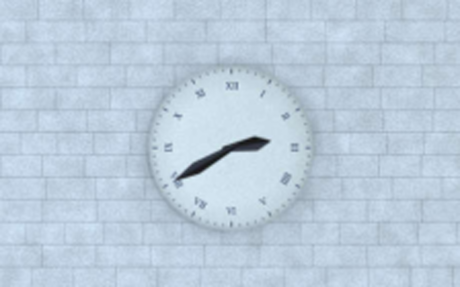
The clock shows h=2 m=40
